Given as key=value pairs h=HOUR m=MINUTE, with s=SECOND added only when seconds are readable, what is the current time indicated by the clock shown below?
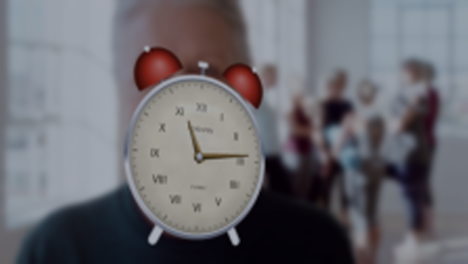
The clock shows h=11 m=14
